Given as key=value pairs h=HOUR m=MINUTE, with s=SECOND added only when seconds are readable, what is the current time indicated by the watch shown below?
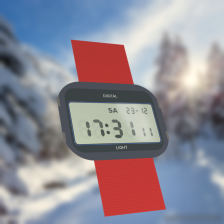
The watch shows h=17 m=31 s=11
